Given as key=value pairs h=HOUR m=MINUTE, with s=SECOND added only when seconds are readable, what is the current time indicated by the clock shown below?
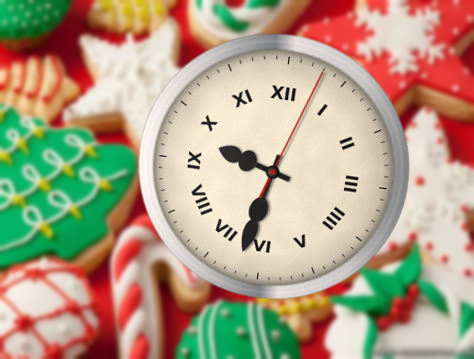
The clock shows h=9 m=32 s=3
